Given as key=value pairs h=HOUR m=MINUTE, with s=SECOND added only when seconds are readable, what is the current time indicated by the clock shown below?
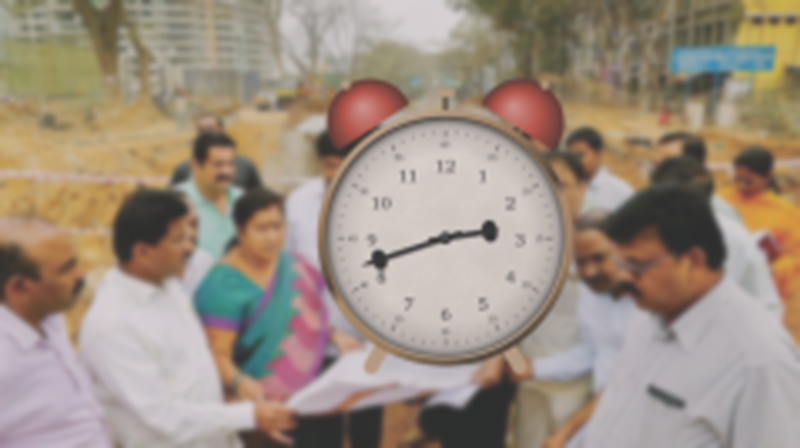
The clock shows h=2 m=42
